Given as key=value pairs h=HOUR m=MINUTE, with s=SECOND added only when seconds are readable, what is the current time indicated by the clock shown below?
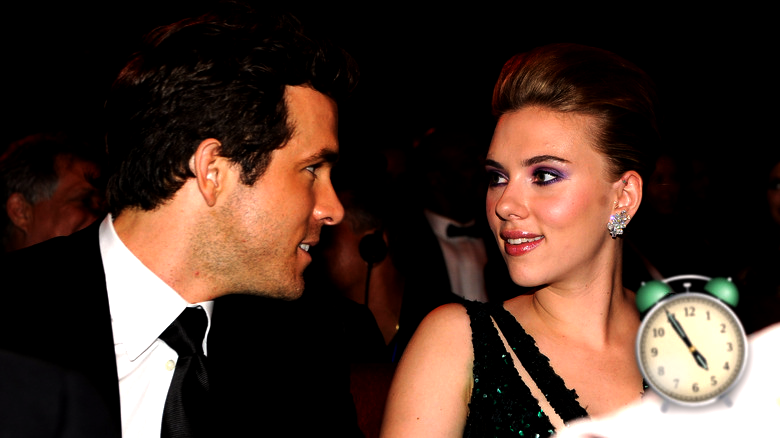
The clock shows h=4 m=55
